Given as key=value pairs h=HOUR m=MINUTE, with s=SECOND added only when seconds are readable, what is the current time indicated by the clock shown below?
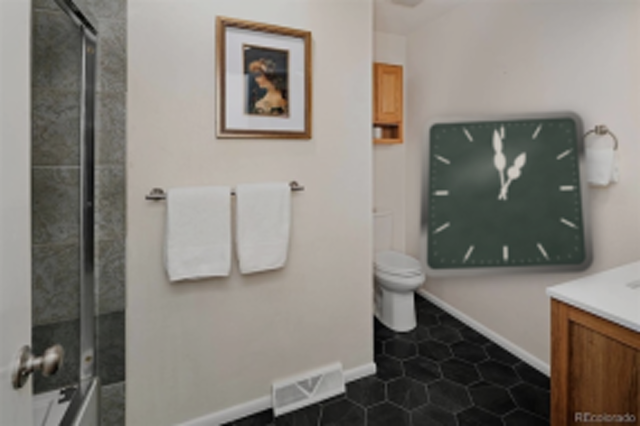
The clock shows h=12 m=59
